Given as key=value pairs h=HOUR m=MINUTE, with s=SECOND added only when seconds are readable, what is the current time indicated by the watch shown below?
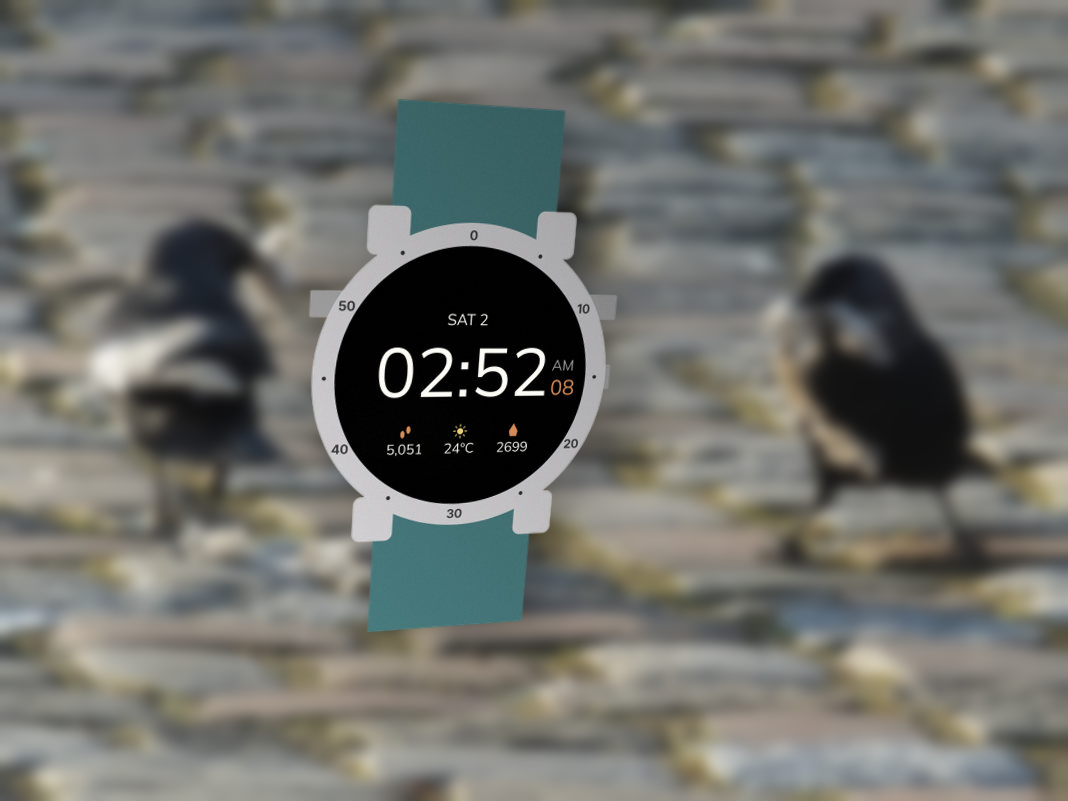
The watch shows h=2 m=52 s=8
